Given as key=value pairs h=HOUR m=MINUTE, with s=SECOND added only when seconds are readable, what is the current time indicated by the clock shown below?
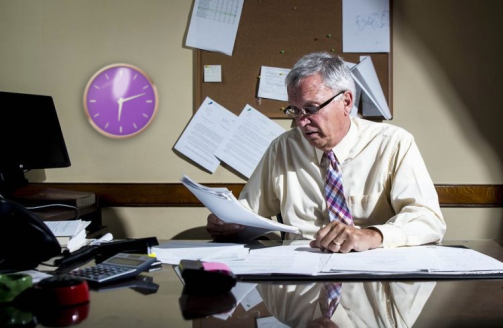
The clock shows h=6 m=12
